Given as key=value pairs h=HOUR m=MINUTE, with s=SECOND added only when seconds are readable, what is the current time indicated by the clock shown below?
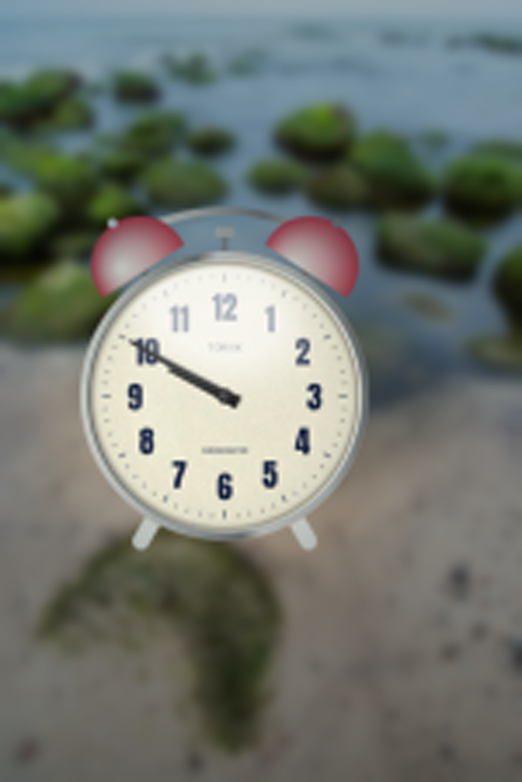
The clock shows h=9 m=50
